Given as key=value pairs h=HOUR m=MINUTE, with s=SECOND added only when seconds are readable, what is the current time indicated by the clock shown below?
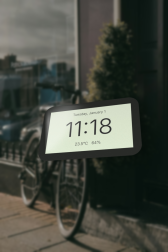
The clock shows h=11 m=18
